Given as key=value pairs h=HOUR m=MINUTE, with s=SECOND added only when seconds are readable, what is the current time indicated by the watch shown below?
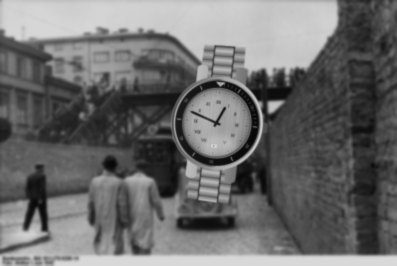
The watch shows h=12 m=48
